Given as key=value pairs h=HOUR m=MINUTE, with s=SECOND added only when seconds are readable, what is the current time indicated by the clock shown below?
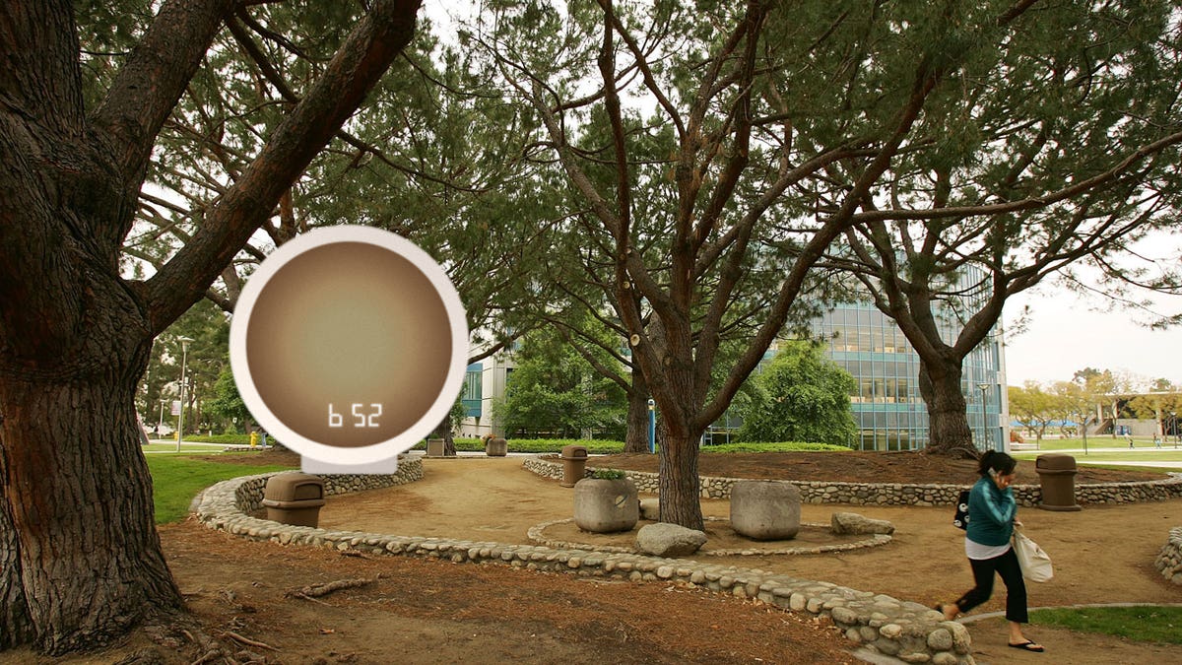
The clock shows h=6 m=52
